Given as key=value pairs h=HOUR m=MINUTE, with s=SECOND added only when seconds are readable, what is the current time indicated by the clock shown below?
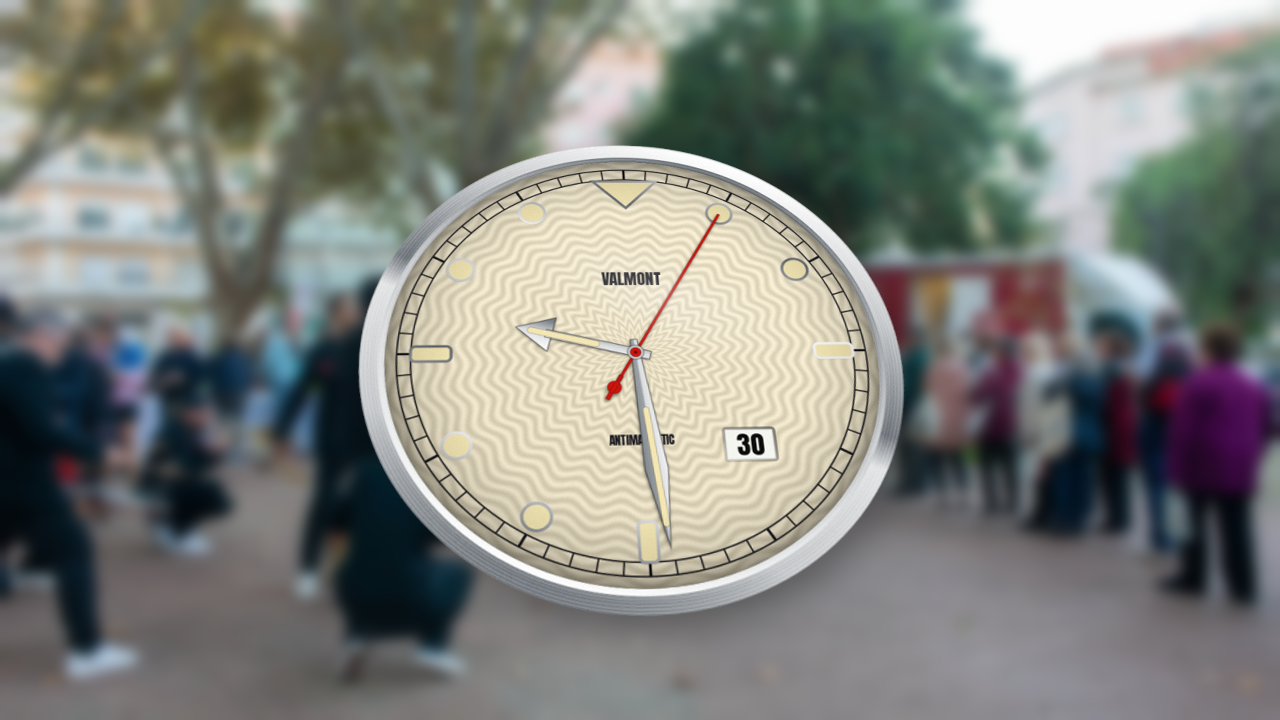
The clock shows h=9 m=29 s=5
